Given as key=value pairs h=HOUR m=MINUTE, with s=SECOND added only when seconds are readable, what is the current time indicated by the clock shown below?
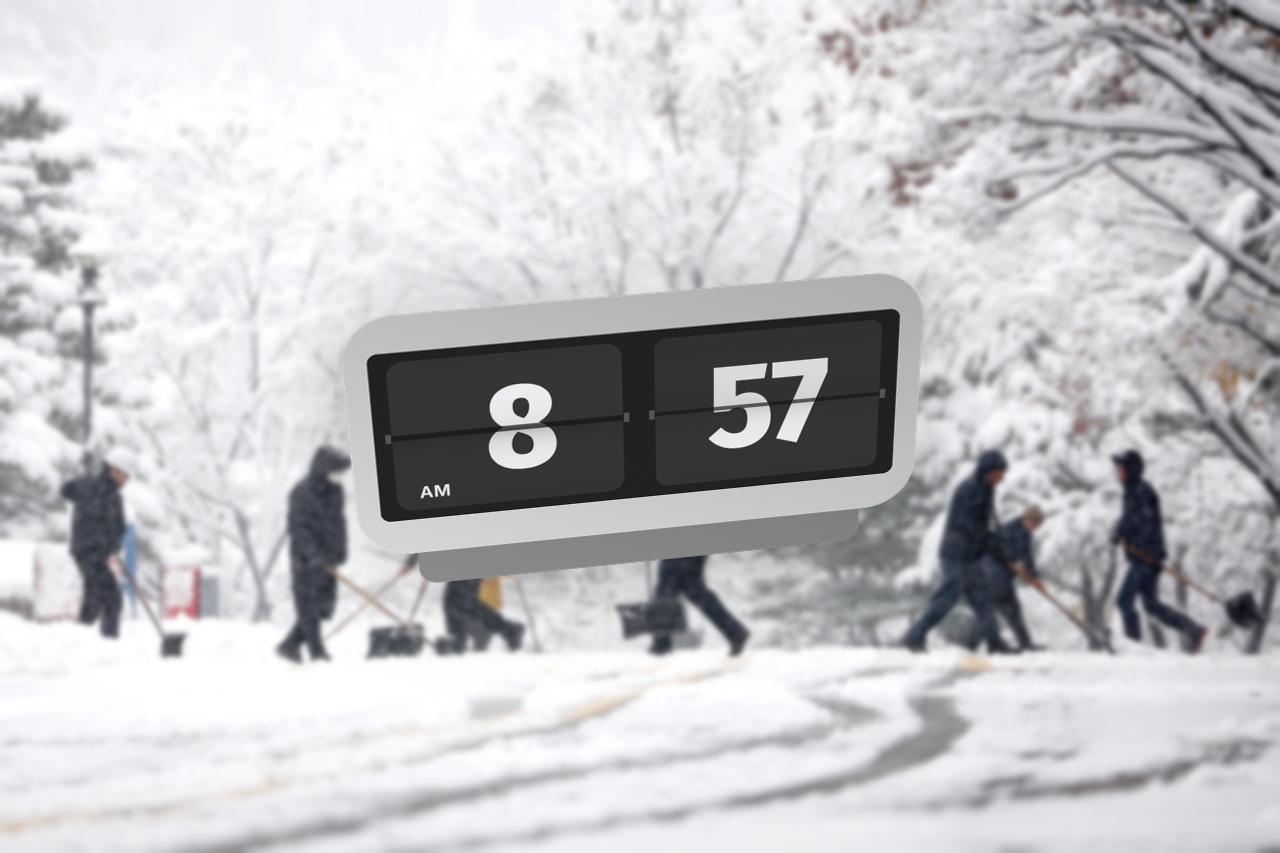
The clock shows h=8 m=57
